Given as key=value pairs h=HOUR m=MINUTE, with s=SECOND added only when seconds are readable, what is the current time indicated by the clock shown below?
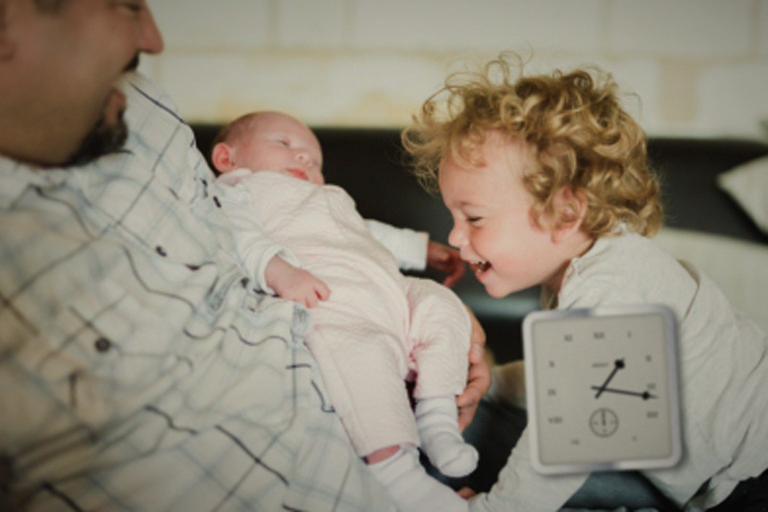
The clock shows h=1 m=17
